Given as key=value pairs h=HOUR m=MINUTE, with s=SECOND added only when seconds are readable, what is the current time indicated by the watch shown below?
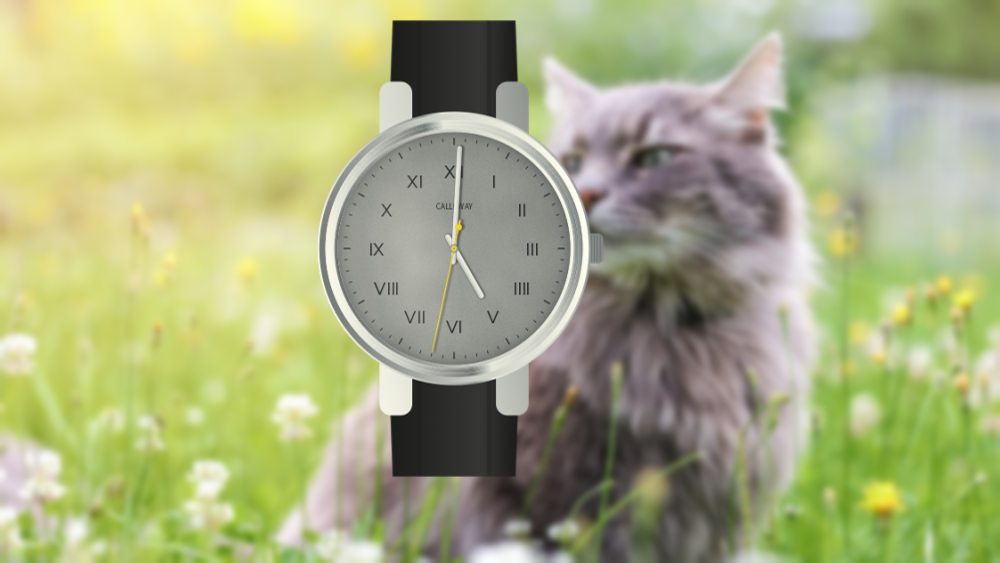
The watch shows h=5 m=0 s=32
